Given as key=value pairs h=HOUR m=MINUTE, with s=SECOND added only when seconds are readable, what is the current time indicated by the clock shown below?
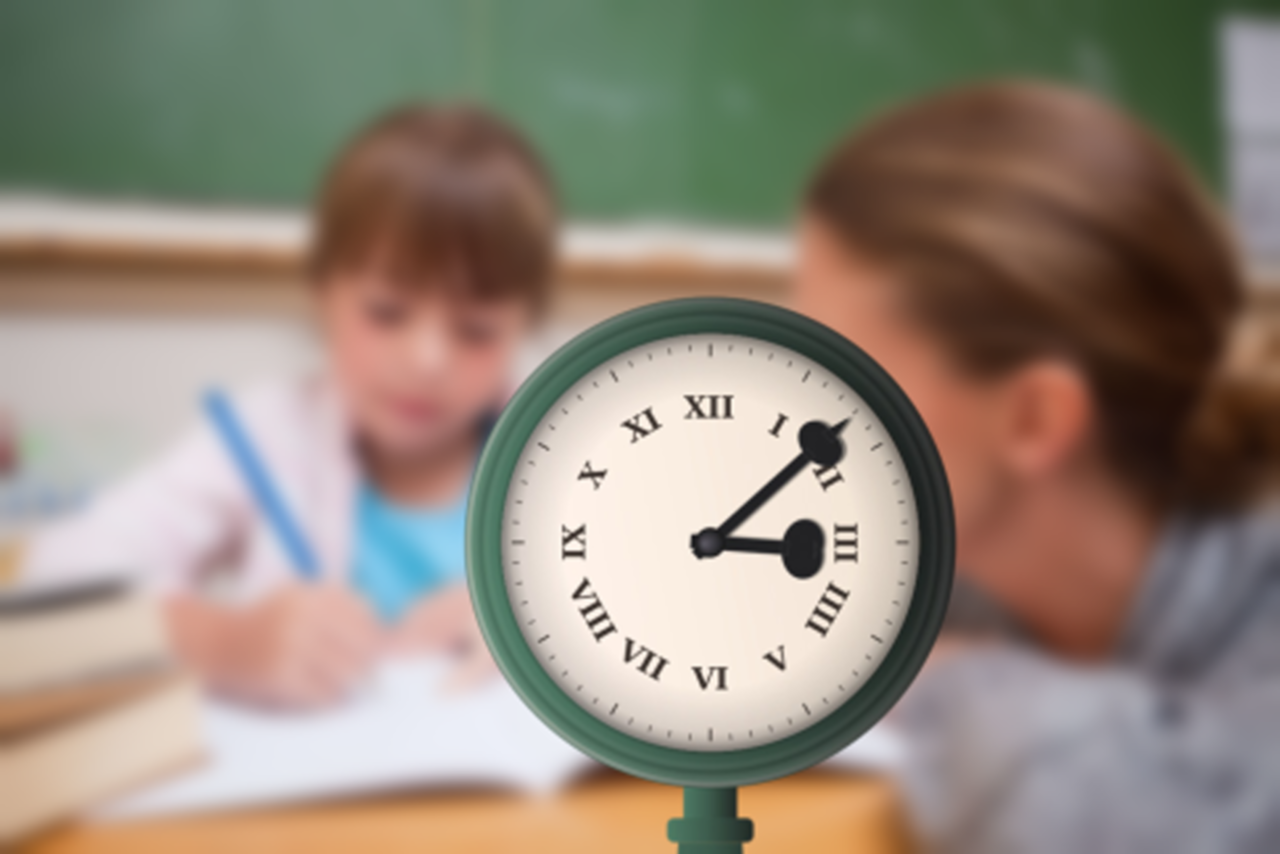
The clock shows h=3 m=8
